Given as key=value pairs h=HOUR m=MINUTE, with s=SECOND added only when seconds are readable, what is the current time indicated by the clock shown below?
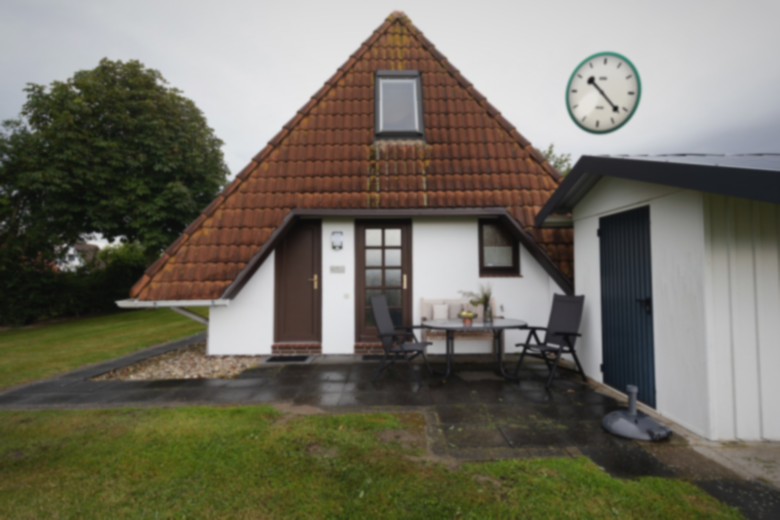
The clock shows h=10 m=22
